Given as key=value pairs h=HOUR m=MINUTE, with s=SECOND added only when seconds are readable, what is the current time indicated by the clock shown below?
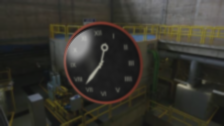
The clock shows h=12 m=37
